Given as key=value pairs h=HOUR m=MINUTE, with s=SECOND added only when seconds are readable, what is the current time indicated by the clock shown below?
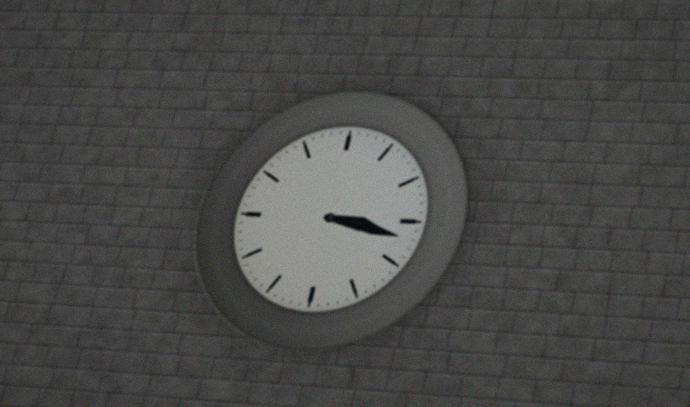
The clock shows h=3 m=17
